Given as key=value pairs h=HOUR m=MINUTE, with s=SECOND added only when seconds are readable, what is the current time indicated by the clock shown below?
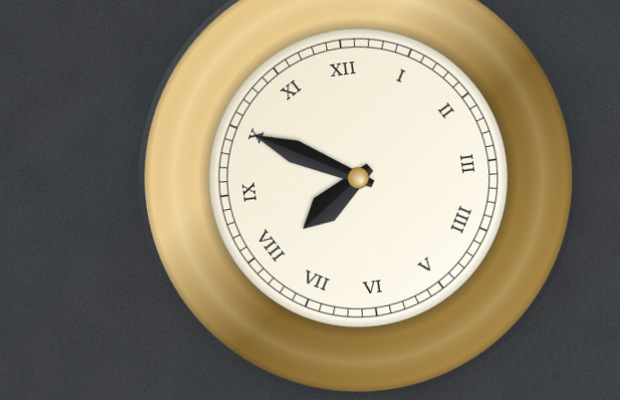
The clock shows h=7 m=50
